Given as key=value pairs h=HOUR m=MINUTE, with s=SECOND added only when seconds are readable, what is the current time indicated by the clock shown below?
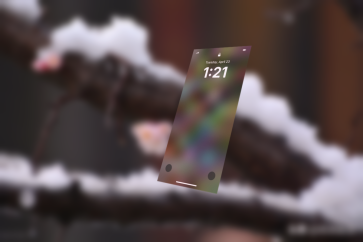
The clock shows h=1 m=21
